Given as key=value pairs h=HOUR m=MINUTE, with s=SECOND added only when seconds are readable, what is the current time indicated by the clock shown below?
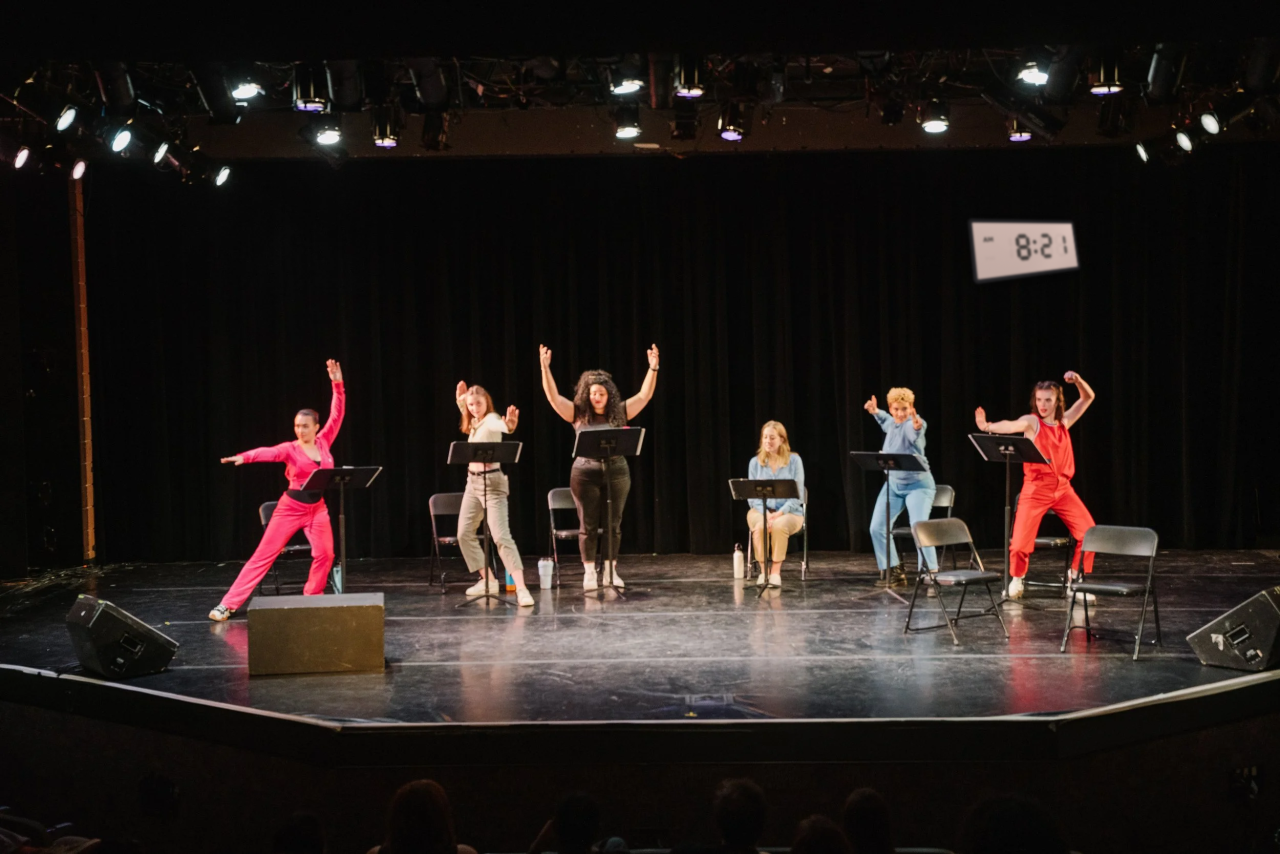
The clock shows h=8 m=21
